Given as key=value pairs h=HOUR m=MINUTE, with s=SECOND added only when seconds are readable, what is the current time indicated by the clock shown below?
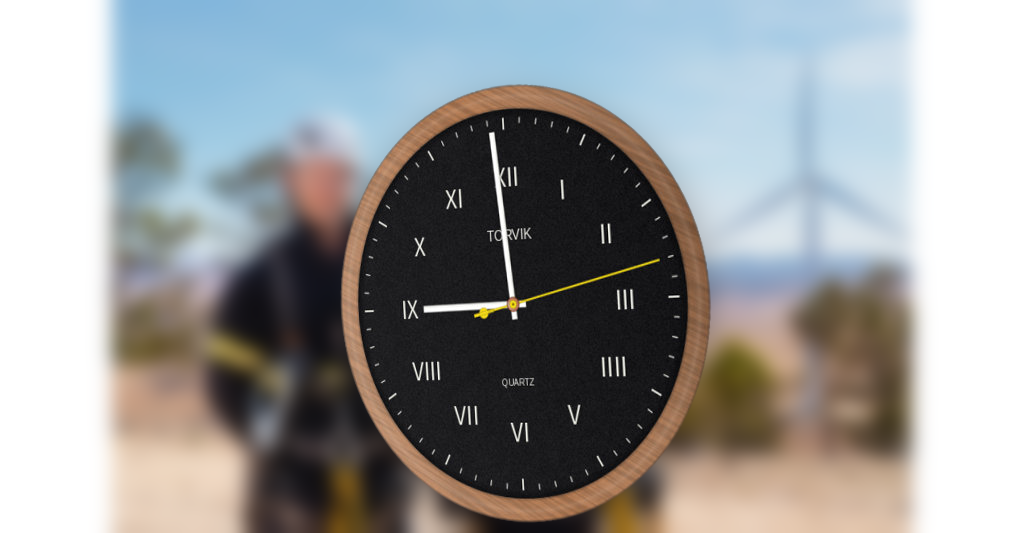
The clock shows h=8 m=59 s=13
